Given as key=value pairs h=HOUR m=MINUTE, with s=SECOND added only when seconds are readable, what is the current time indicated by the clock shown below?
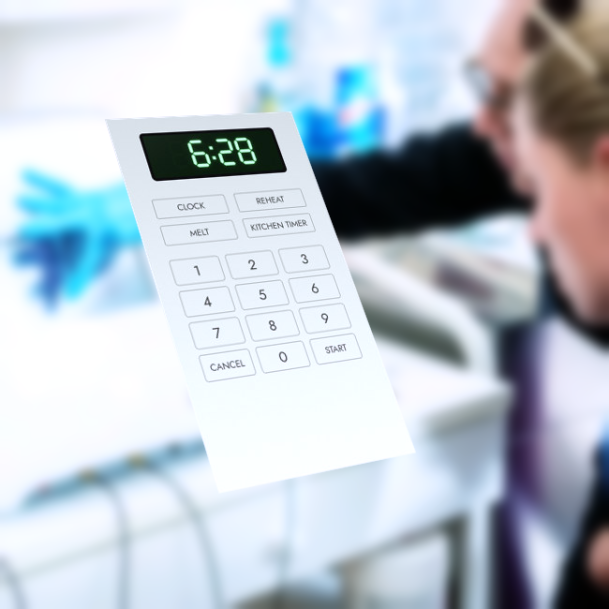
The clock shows h=6 m=28
